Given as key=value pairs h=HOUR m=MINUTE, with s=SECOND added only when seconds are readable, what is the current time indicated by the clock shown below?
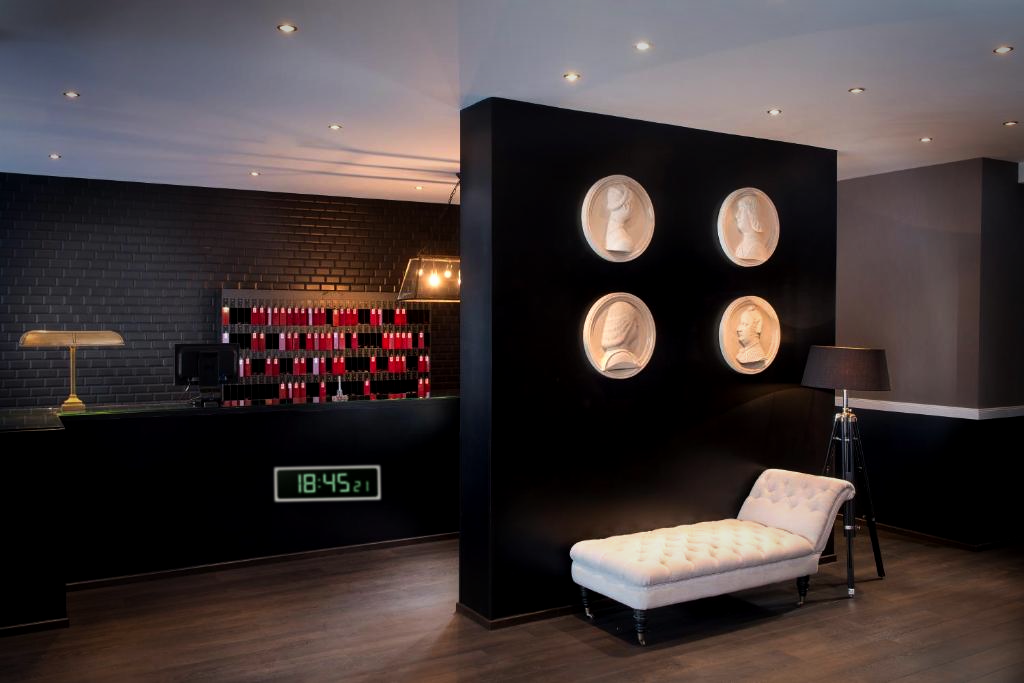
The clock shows h=18 m=45
